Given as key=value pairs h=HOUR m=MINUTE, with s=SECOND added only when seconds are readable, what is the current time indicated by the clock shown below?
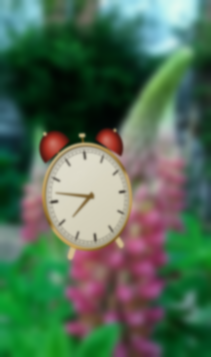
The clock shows h=7 m=47
